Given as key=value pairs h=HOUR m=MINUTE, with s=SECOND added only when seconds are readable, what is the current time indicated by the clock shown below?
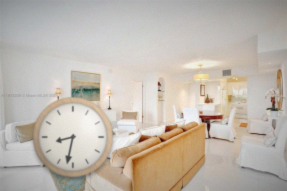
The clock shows h=8 m=32
